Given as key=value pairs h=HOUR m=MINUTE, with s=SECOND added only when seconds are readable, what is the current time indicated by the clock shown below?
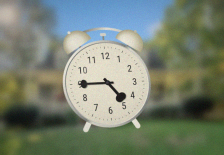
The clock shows h=4 m=45
